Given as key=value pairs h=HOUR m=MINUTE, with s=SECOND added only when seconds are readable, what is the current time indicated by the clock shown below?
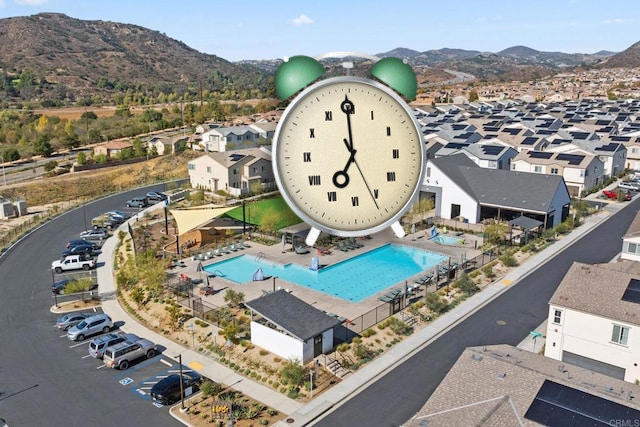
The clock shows h=6 m=59 s=26
